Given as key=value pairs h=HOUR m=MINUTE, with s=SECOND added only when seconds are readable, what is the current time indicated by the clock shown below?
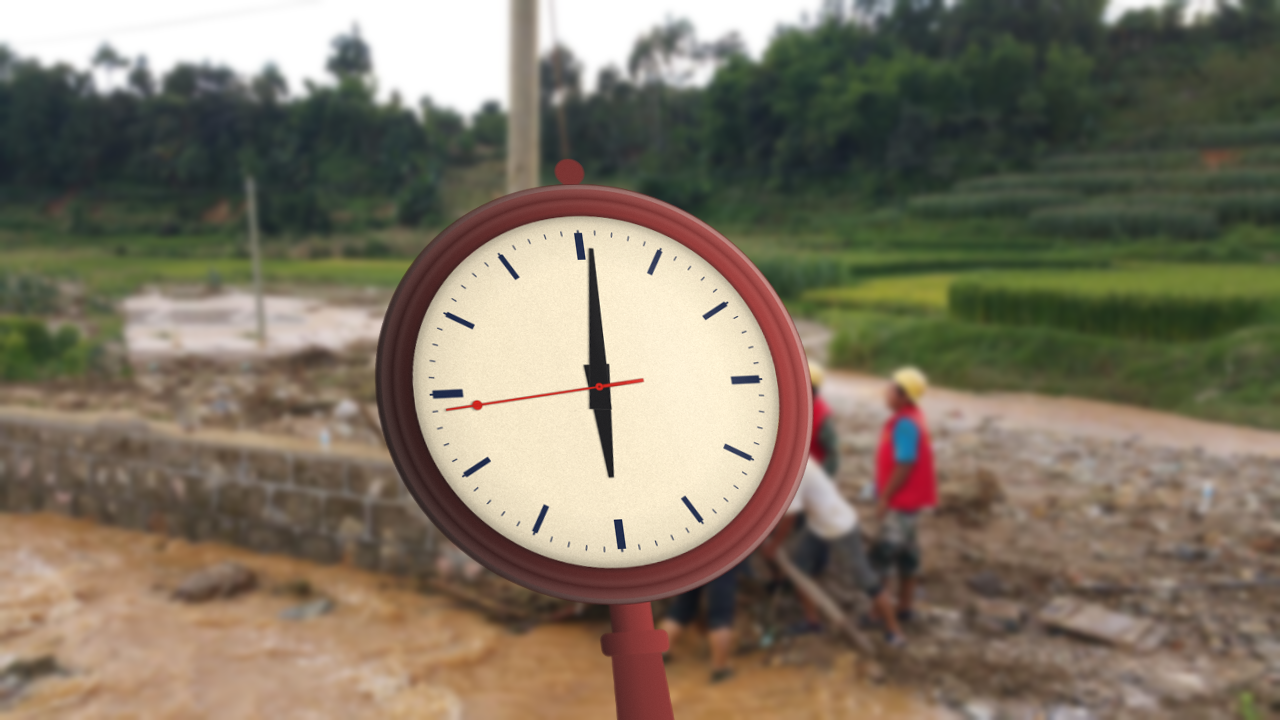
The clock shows h=6 m=0 s=44
